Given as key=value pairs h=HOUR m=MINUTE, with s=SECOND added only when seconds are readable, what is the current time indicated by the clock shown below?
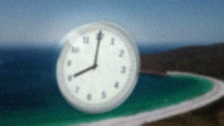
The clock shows h=8 m=0
